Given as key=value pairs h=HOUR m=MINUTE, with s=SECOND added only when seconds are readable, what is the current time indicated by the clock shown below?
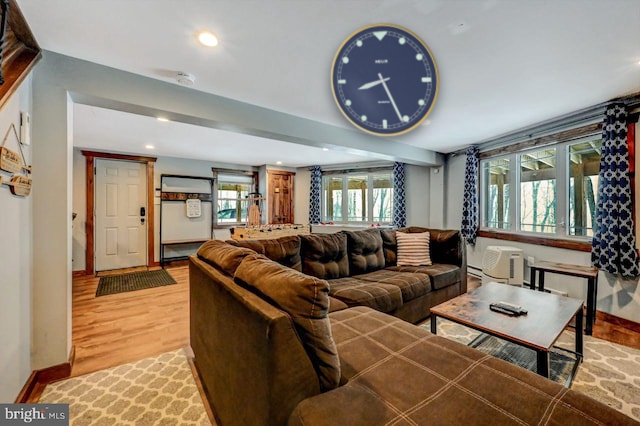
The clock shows h=8 m=26
